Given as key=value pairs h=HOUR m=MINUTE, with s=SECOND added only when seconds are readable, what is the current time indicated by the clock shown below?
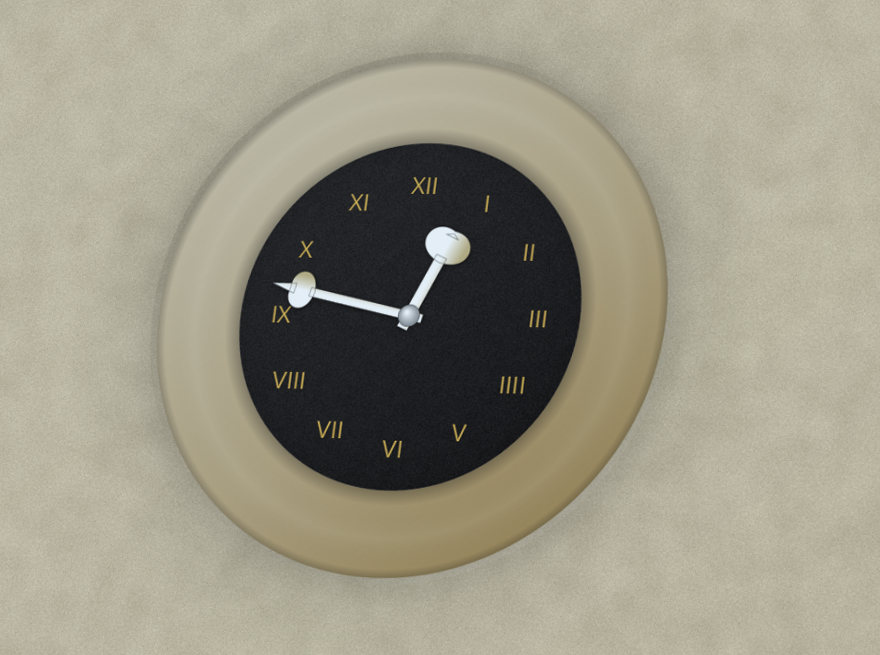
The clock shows h=12 m=47
